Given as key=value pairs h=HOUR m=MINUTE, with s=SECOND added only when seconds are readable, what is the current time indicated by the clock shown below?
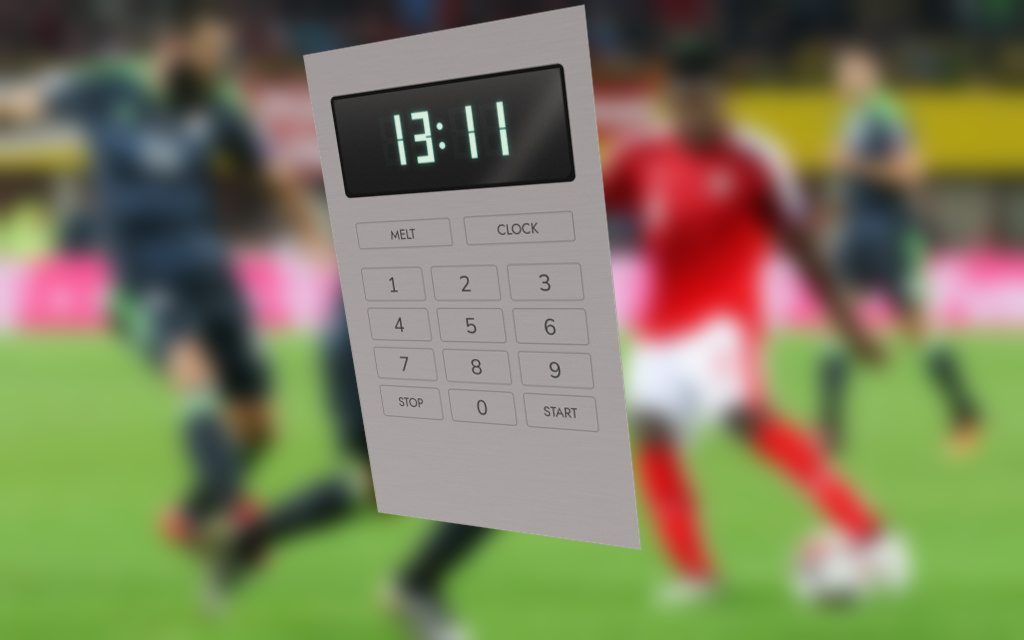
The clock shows h=13 m=11
